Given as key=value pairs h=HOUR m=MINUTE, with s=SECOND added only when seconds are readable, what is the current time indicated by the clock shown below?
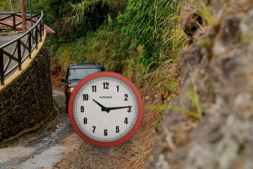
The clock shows h=10 m=14
